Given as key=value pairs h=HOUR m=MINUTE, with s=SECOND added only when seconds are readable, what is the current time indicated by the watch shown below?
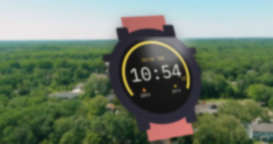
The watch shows h=10 m=54
